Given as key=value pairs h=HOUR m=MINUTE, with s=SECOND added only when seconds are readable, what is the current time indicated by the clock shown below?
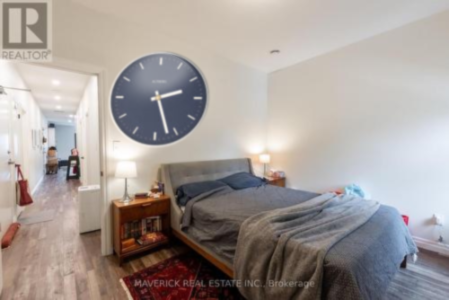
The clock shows h=2 m=27
